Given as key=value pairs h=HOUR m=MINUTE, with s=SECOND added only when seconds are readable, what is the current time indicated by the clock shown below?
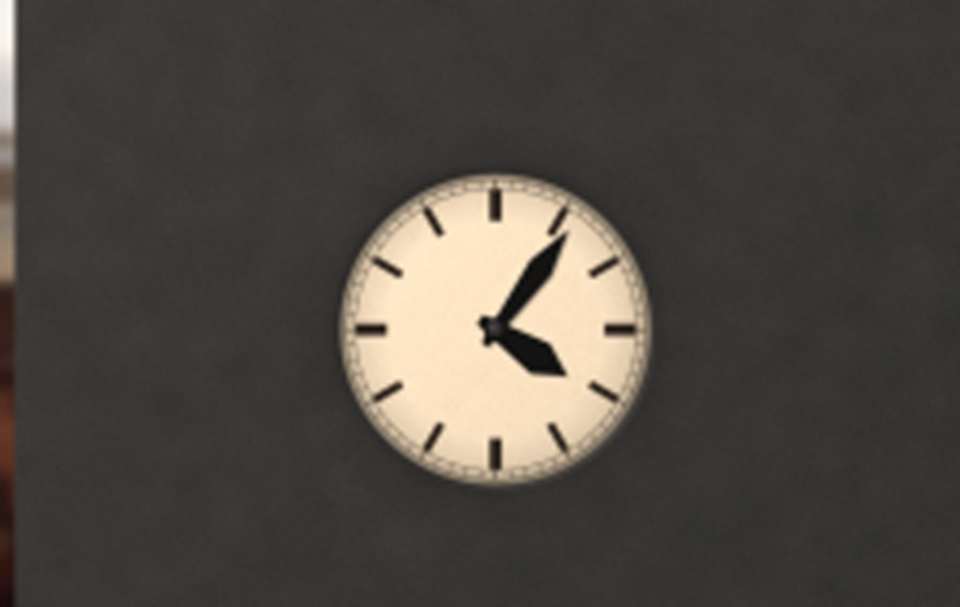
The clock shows h=4 m=6
